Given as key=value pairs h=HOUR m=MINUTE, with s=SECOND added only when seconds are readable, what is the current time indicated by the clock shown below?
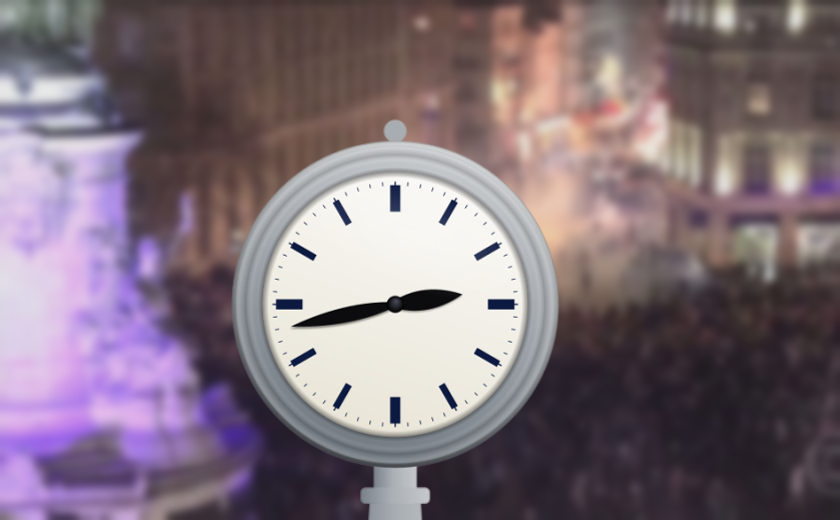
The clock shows h=2 m=43
